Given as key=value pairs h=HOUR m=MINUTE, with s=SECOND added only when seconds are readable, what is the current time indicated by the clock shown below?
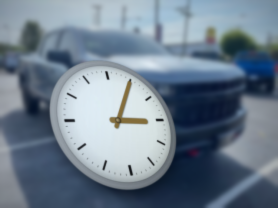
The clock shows h=3 m=5
